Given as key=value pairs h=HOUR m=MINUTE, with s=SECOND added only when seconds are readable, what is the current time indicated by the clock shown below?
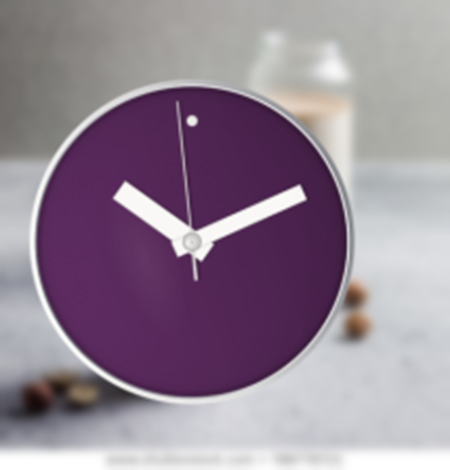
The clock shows h=10 m=10 s=59
